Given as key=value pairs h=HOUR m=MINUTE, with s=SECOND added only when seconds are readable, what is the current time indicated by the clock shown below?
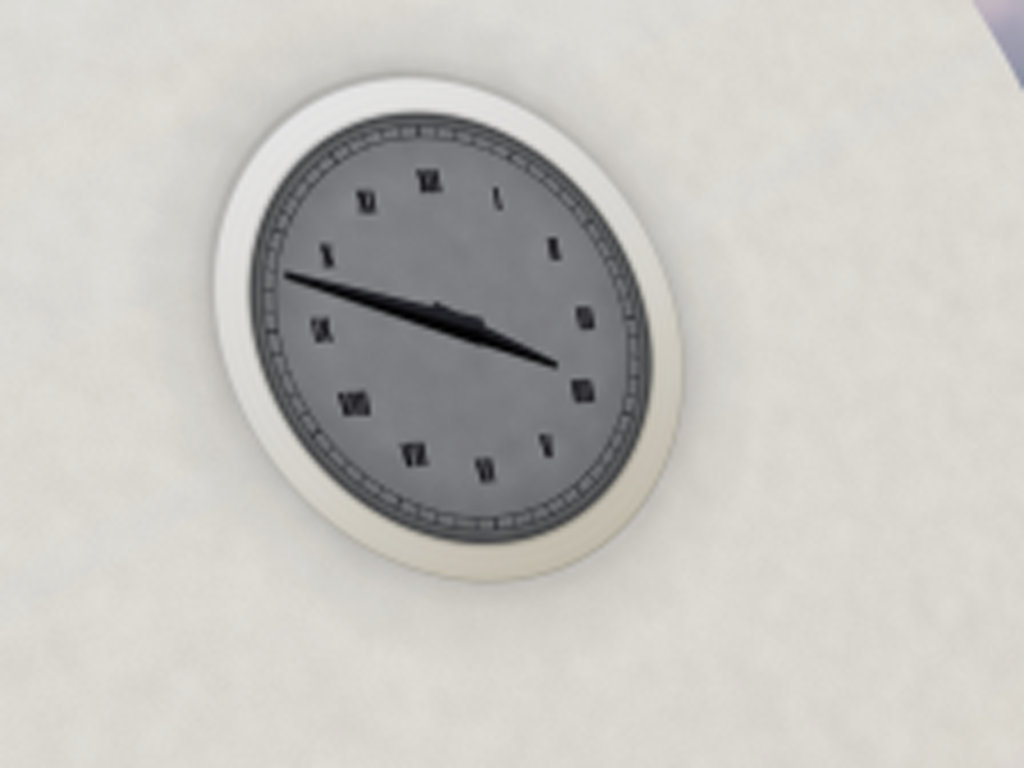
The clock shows h=3 m=48
